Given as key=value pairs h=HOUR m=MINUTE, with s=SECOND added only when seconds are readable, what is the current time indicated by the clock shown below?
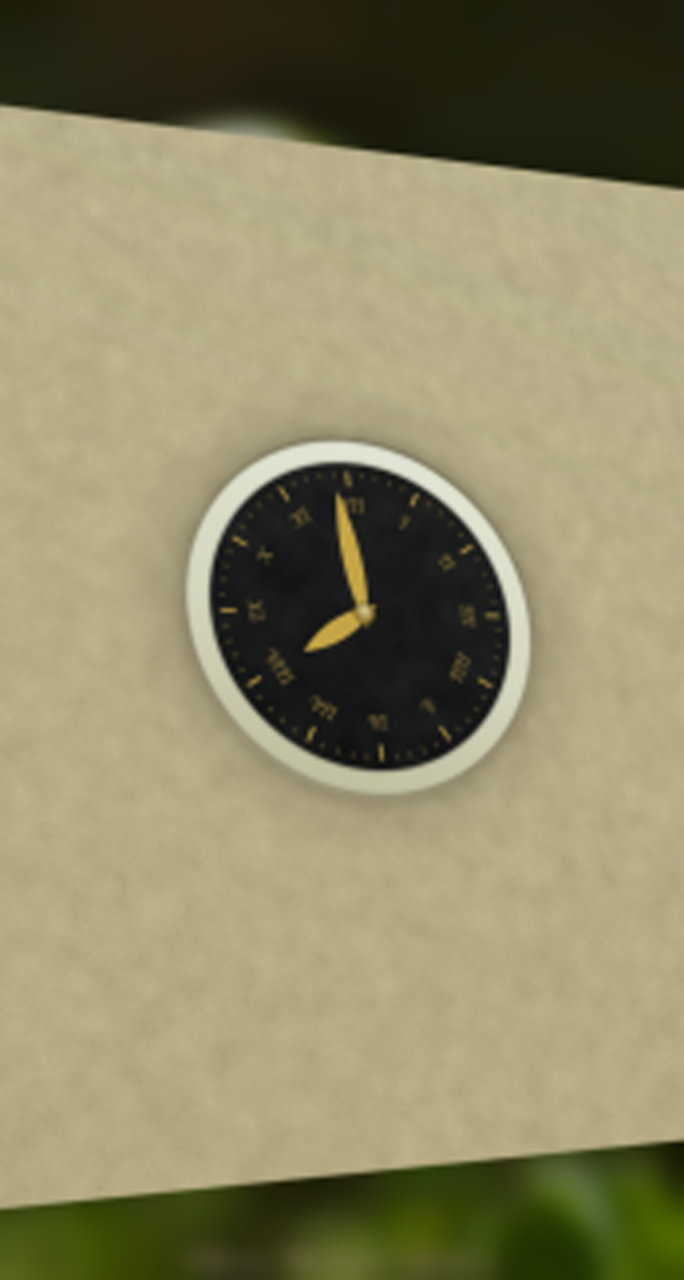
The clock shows h=7 m=59
